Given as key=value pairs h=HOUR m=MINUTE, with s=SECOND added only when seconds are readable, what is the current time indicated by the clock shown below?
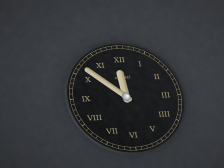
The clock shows h=11 m=52
